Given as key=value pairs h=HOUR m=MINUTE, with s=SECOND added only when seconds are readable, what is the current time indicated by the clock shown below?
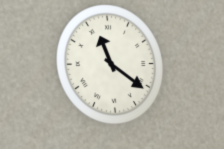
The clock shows h=11 m=21
